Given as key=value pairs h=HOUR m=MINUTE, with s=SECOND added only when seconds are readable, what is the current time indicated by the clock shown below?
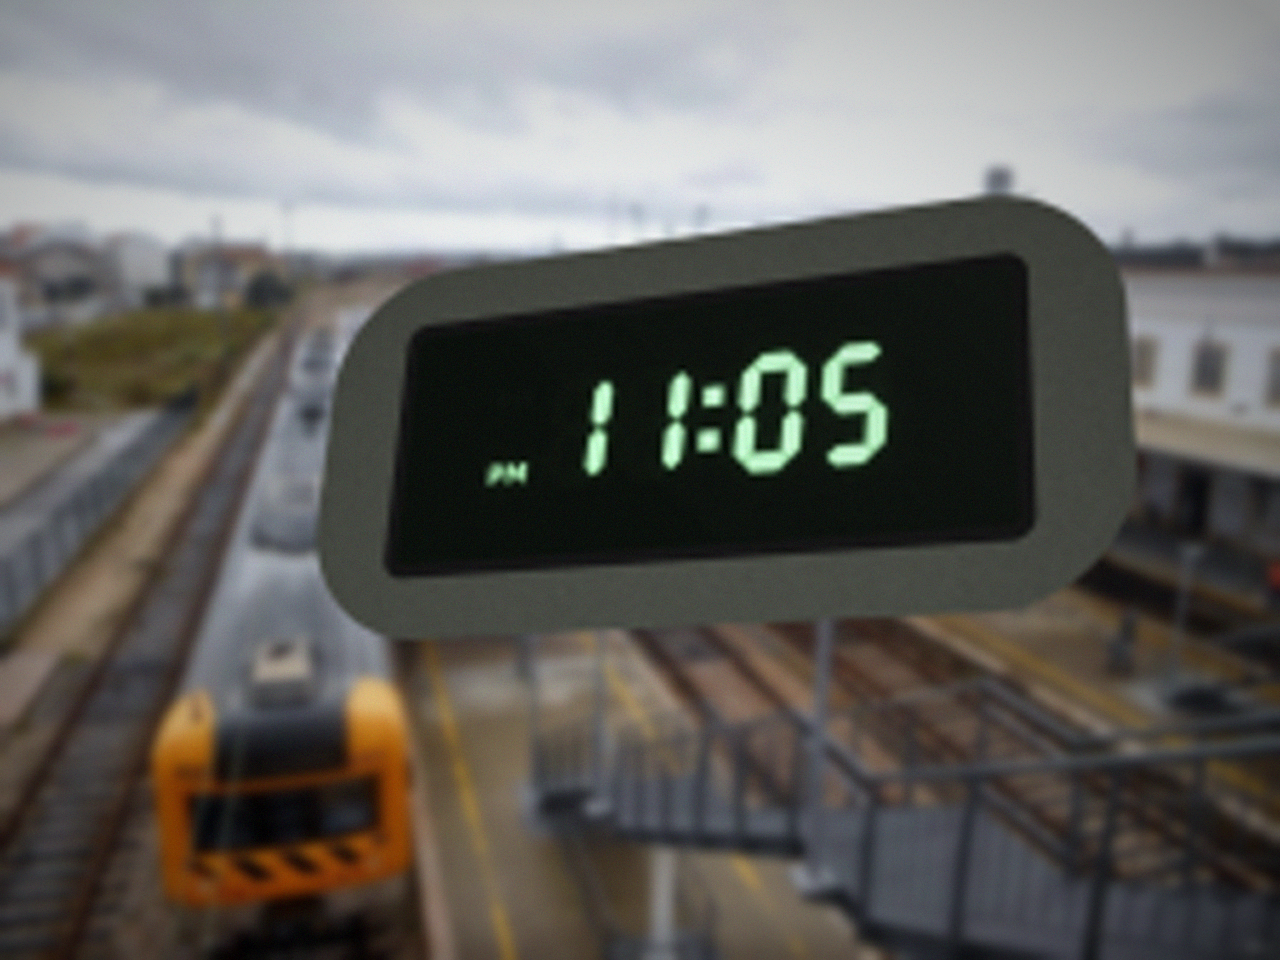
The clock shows h=11 m=5
